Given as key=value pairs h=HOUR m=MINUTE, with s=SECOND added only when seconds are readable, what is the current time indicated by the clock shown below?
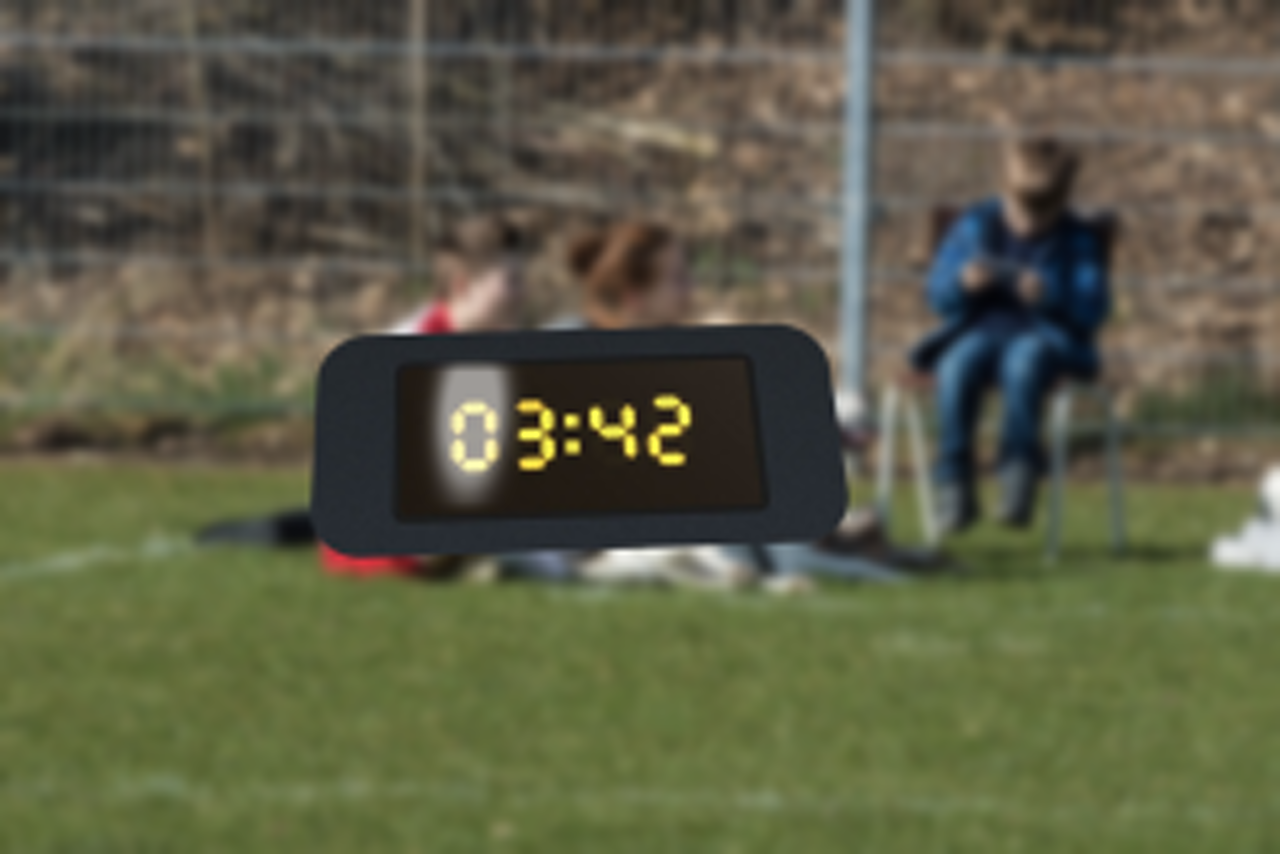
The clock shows h=3 m=42
